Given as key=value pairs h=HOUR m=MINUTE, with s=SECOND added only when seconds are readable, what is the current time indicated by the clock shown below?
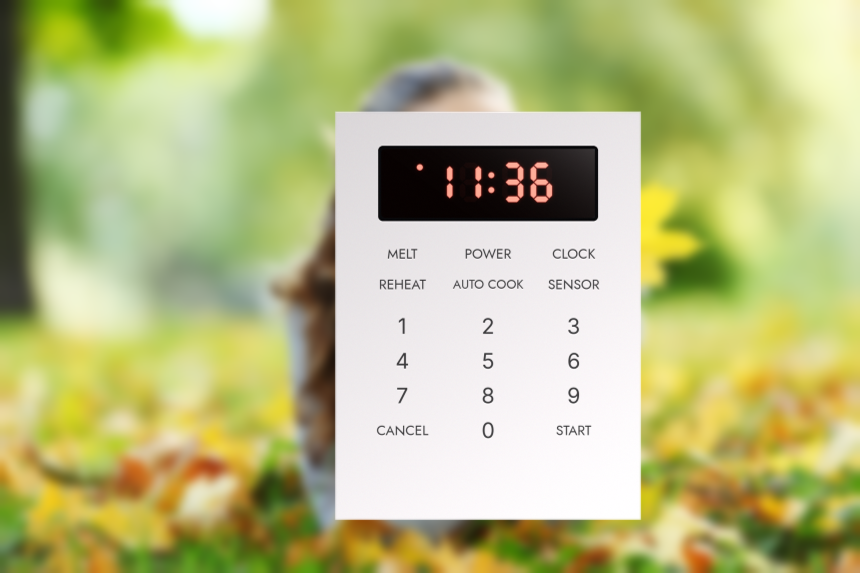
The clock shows h=11 m=36
